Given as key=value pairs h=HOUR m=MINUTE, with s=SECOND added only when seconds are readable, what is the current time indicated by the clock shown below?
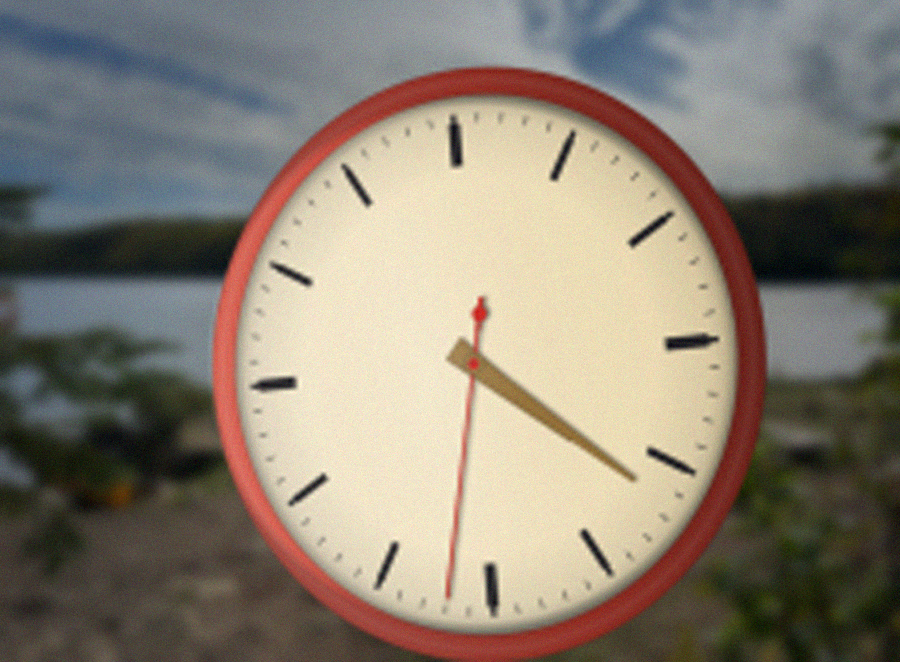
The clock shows h=4 m=21 s=32
